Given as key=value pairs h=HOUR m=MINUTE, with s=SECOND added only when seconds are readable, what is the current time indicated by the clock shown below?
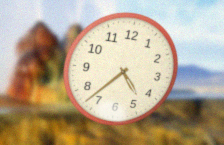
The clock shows h=4 m=37
